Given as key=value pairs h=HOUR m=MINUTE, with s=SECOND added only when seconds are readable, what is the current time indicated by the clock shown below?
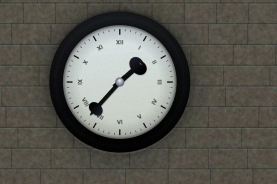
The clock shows h=1 m=37
